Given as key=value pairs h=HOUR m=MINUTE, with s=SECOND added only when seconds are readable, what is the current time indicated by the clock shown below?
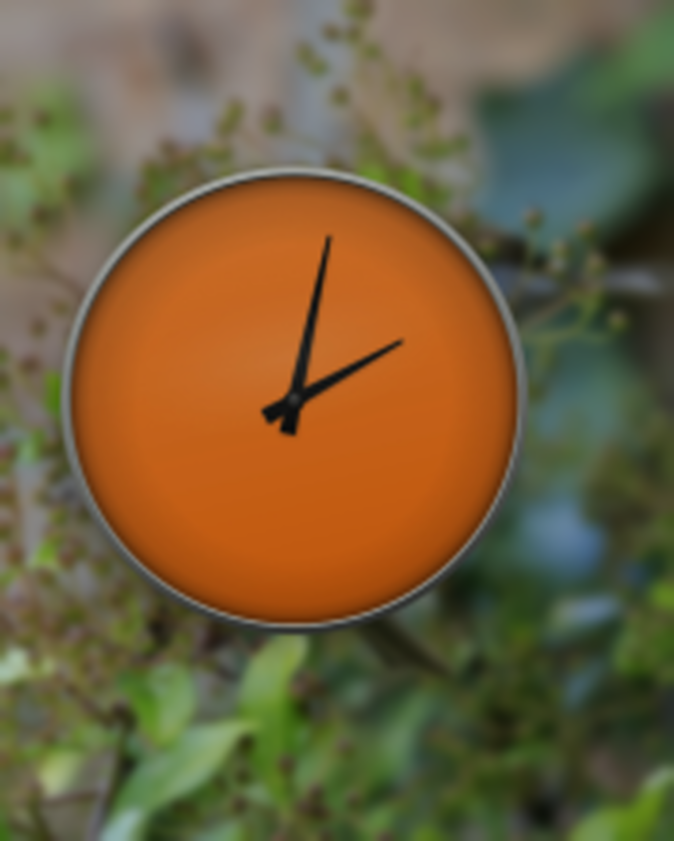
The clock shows h=2 m=2
